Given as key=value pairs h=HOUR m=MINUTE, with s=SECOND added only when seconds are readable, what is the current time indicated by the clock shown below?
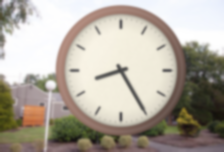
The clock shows h=8 m=25
